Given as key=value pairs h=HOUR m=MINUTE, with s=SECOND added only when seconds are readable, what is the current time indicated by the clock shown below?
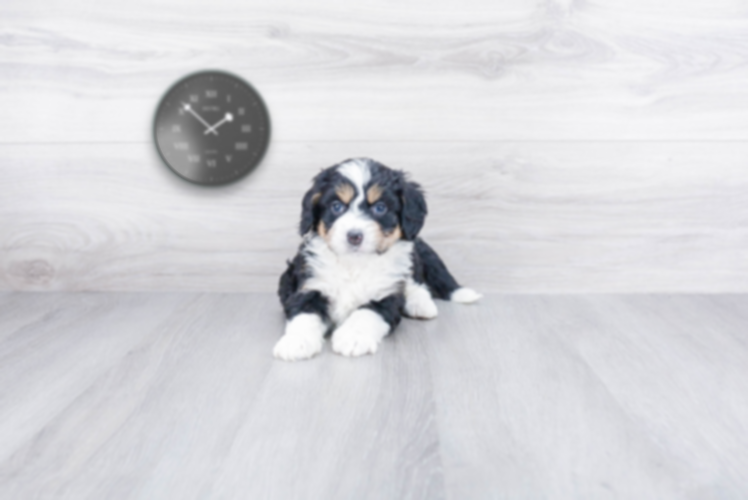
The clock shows h=1 m=52
